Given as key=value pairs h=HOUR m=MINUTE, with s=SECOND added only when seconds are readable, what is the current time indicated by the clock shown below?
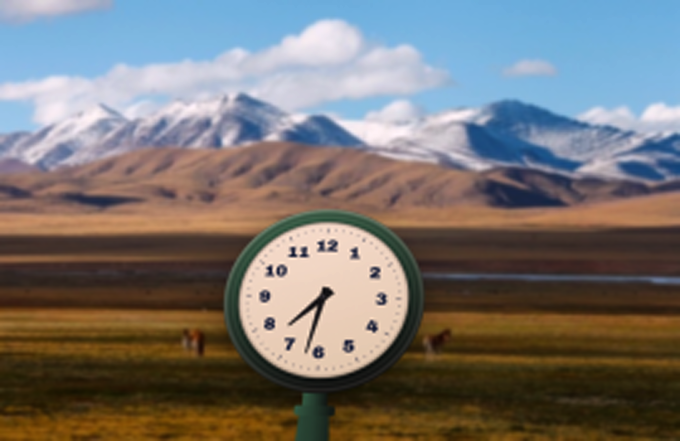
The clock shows h=7 m=32
